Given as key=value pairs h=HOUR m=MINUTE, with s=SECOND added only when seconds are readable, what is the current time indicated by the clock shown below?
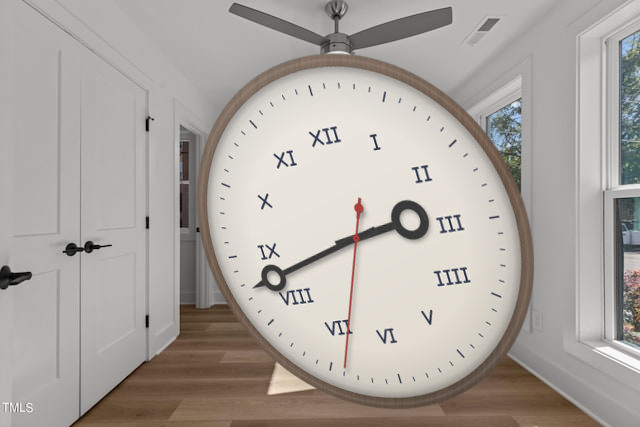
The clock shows h=2 m=42 s=34
